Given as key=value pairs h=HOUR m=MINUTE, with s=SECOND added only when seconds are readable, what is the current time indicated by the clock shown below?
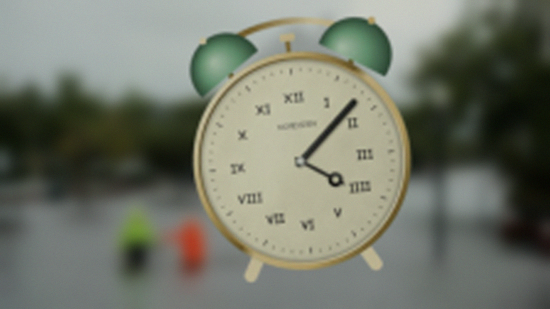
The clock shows h=4 m=8
